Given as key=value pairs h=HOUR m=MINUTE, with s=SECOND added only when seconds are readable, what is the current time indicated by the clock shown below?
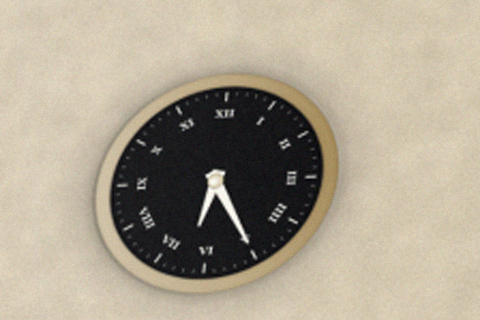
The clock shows h=6 m=25
